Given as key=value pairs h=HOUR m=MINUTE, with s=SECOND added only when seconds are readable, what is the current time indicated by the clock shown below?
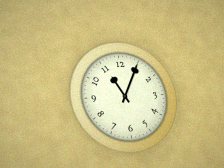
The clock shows h=11 m=5
